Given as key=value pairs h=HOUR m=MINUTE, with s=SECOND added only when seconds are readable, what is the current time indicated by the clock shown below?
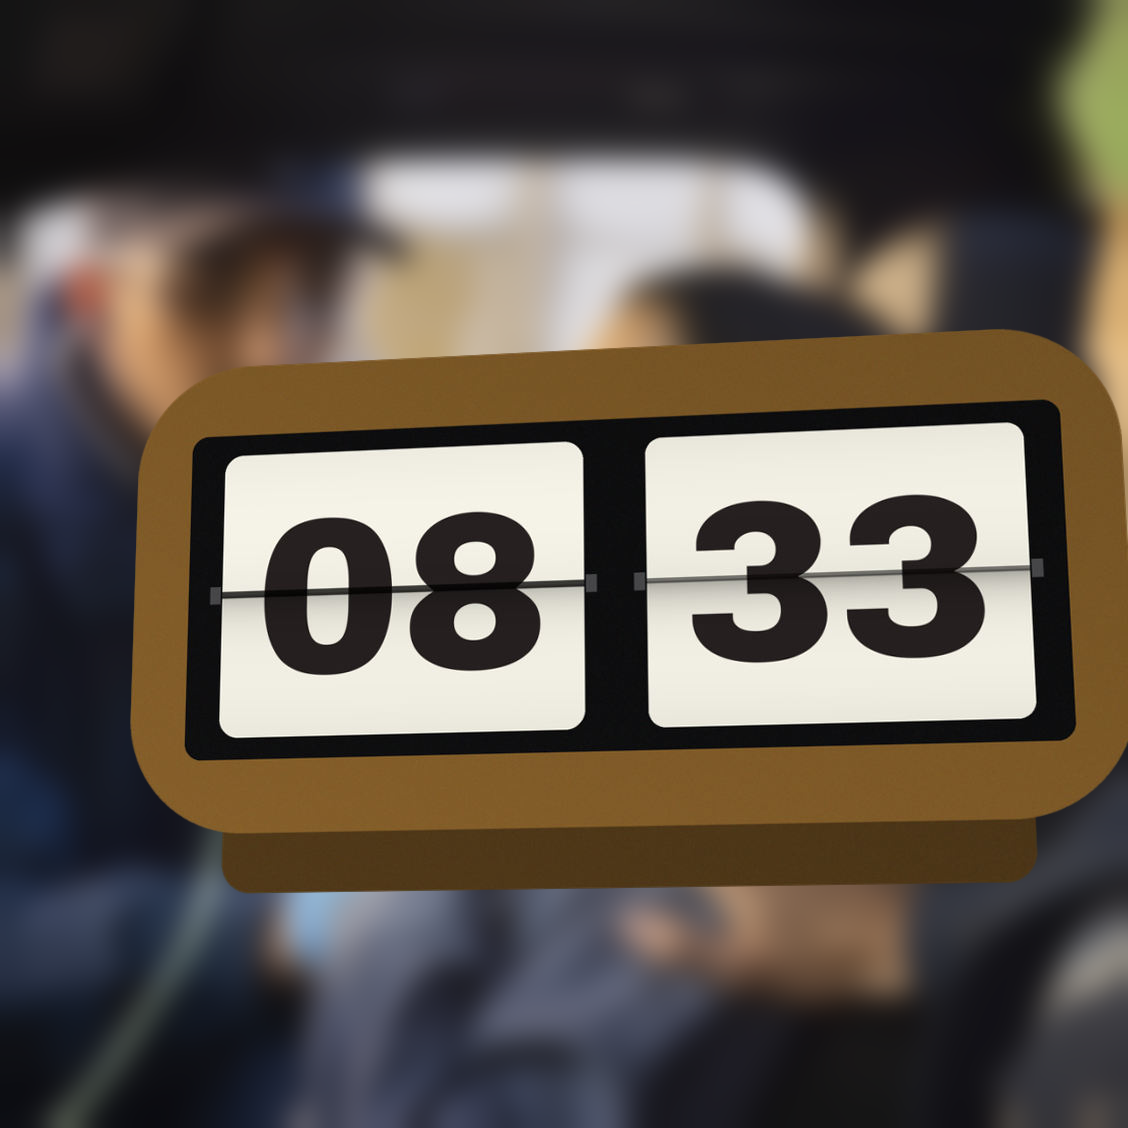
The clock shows h=8 m=33
